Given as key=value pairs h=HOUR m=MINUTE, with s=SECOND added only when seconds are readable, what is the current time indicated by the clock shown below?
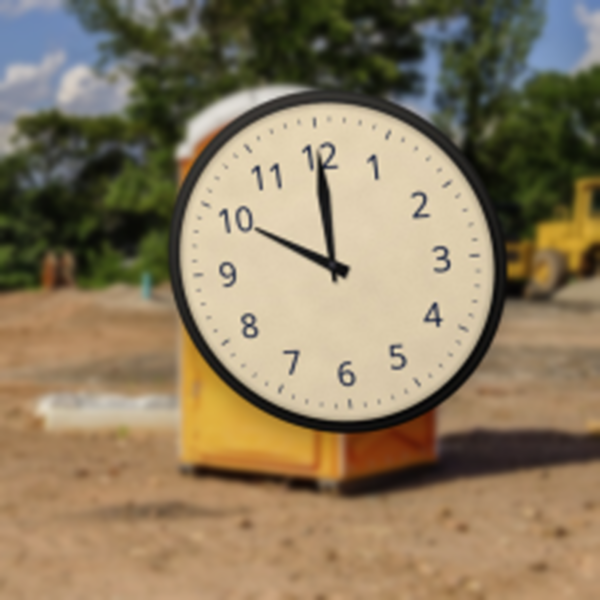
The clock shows h=10 m=0
